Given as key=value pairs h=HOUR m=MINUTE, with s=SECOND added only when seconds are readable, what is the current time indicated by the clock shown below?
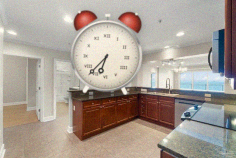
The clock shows h=6 m=37
